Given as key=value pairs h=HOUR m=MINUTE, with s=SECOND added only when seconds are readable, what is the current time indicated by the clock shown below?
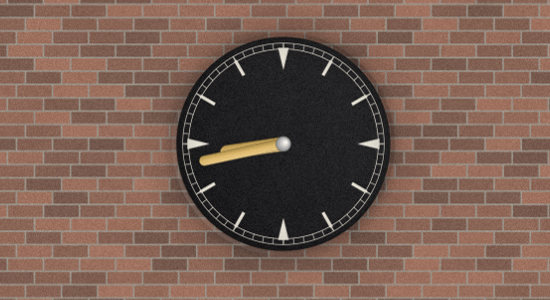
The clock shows h=8 m=43
